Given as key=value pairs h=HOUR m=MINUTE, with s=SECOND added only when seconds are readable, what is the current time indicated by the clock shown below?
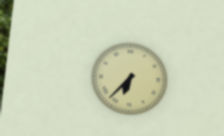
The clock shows h=6 m=37
